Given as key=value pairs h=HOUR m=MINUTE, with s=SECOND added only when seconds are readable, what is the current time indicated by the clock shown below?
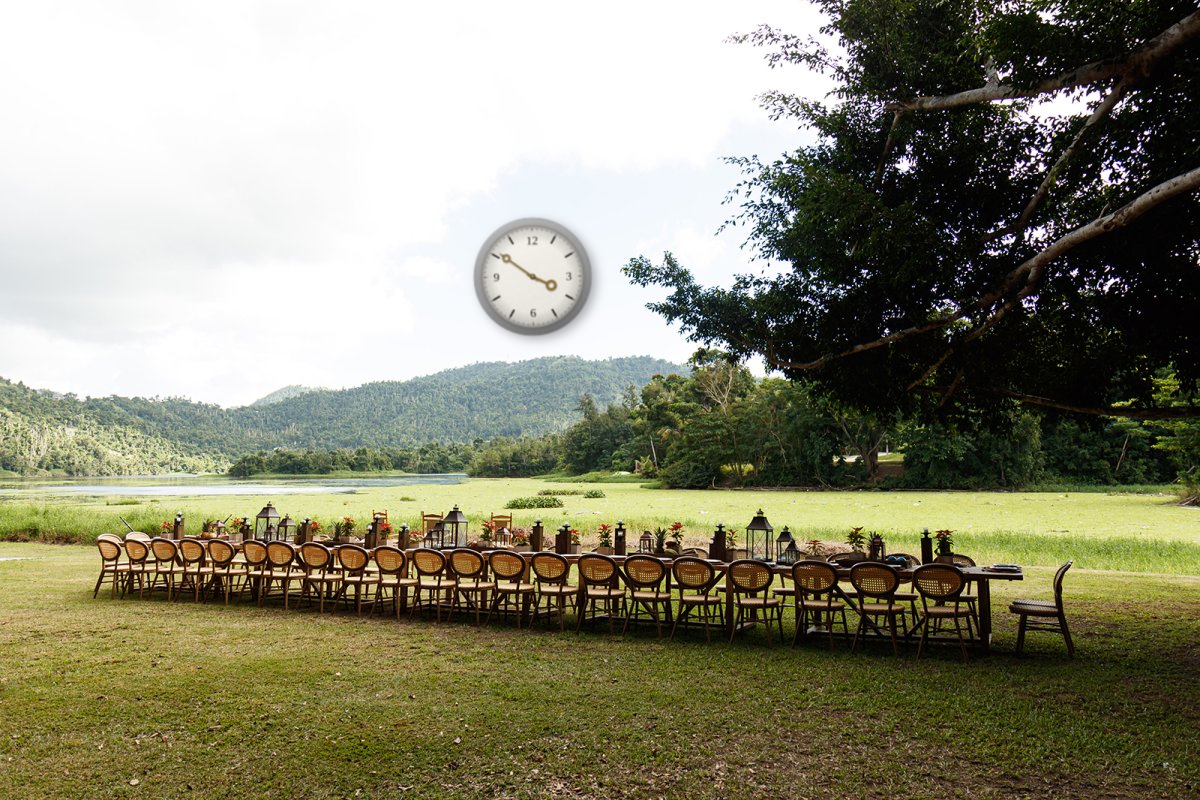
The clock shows h=3 m=51
